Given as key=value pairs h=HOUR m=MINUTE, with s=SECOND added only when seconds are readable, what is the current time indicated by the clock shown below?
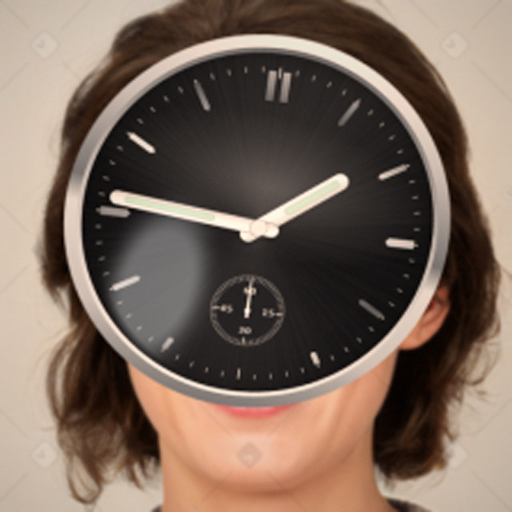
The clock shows h=1 m=46
